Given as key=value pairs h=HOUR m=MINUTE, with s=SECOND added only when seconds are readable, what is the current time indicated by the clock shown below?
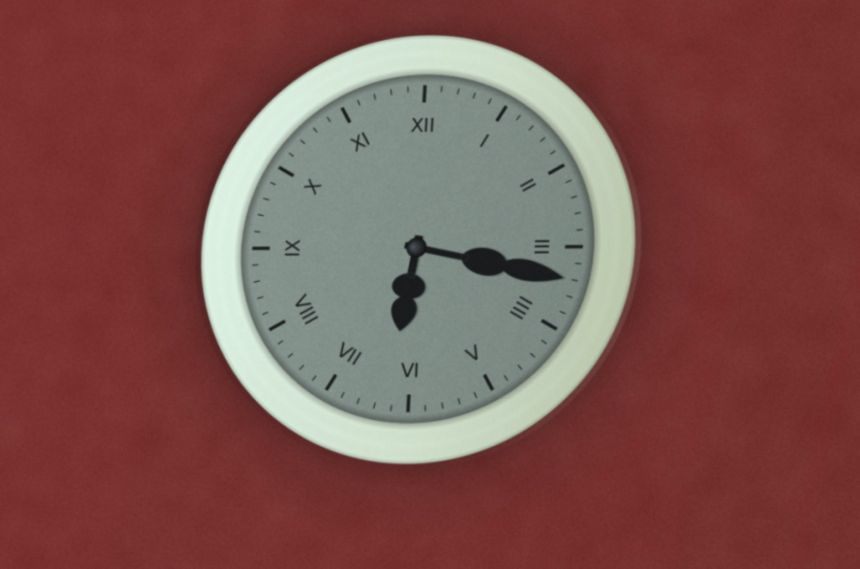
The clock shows h=6 m=17
